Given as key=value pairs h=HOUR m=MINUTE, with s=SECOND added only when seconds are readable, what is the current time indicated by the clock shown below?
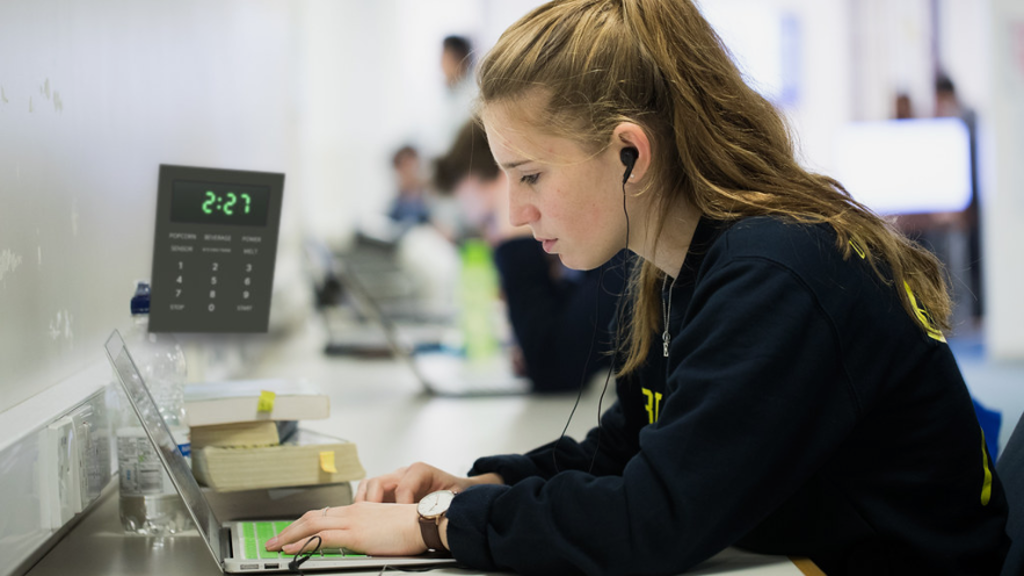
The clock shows h=2 m=27
